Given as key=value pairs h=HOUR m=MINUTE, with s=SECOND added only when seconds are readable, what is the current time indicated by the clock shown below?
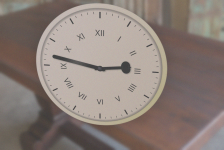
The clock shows h=2 m=47
